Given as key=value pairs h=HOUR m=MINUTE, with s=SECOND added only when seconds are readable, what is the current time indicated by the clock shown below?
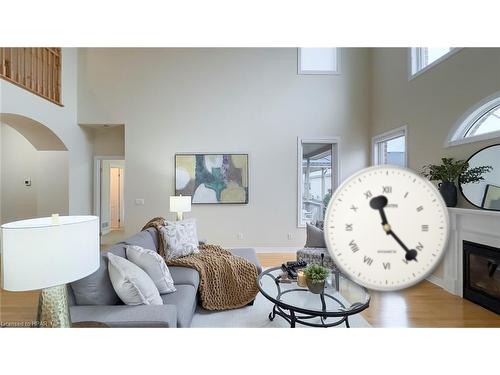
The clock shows h=11 m=23
